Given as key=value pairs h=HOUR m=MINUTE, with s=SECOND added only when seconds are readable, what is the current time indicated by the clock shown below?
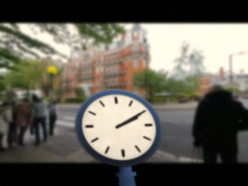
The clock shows h=2 m=10
